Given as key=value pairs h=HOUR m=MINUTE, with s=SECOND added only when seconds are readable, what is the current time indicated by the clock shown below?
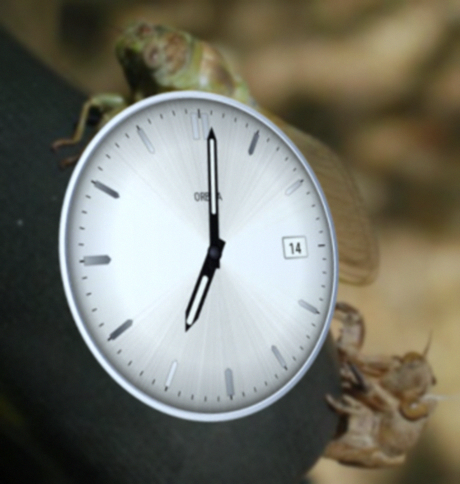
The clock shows h=7 m=1
